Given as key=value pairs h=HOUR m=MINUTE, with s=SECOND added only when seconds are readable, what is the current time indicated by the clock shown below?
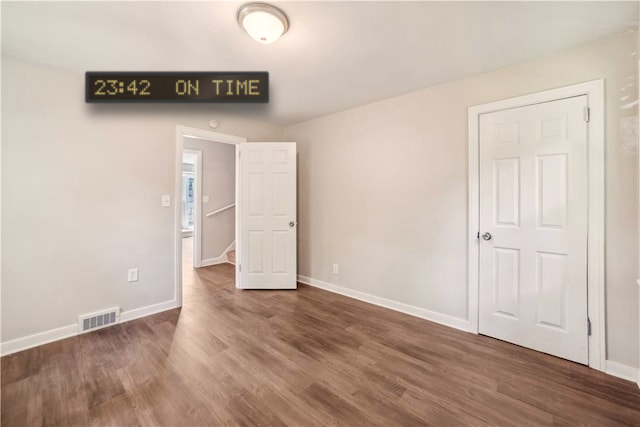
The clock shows h=23 m=42
